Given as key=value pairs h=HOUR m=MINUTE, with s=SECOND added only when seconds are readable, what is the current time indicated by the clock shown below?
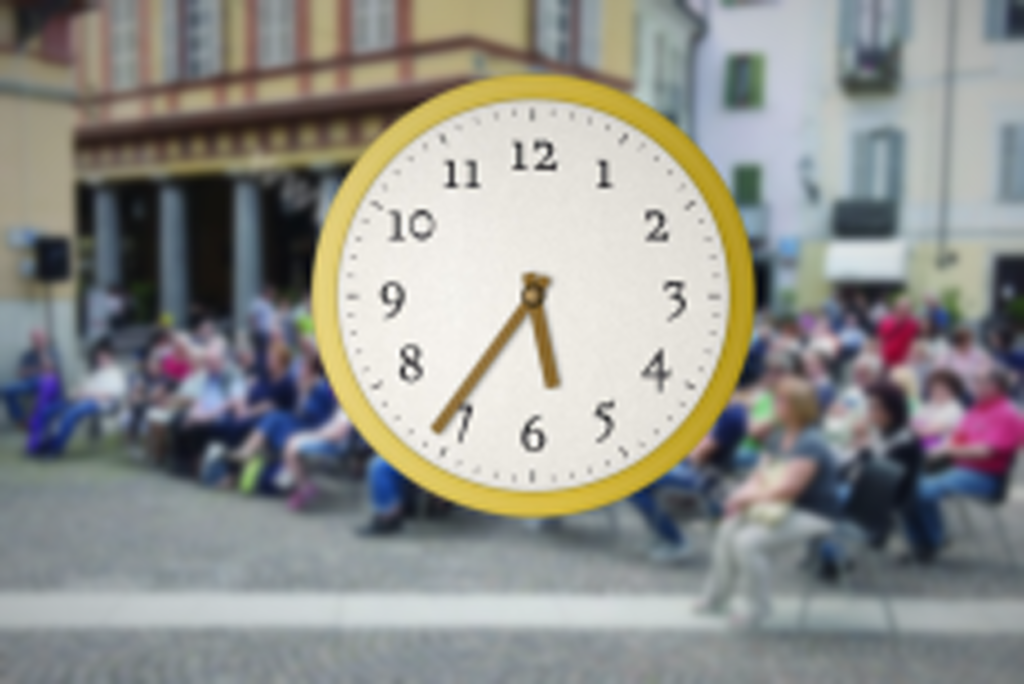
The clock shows h=5 m=36
